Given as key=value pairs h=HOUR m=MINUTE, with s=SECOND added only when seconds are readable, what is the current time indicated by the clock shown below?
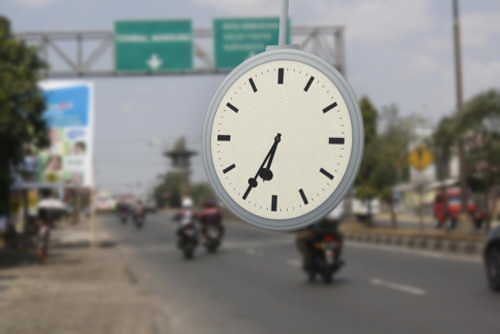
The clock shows h=6 m=35
